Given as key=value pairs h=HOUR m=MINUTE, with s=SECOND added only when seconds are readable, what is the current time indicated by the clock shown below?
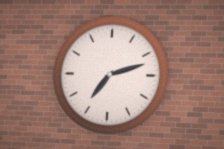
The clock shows h=7 m=12
